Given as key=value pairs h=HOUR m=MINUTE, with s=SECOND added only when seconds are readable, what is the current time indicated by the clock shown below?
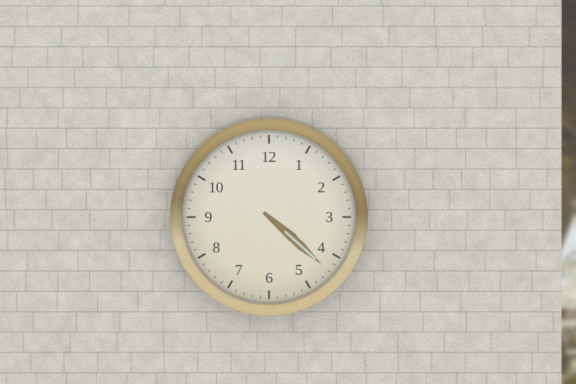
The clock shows h=4 m=22
